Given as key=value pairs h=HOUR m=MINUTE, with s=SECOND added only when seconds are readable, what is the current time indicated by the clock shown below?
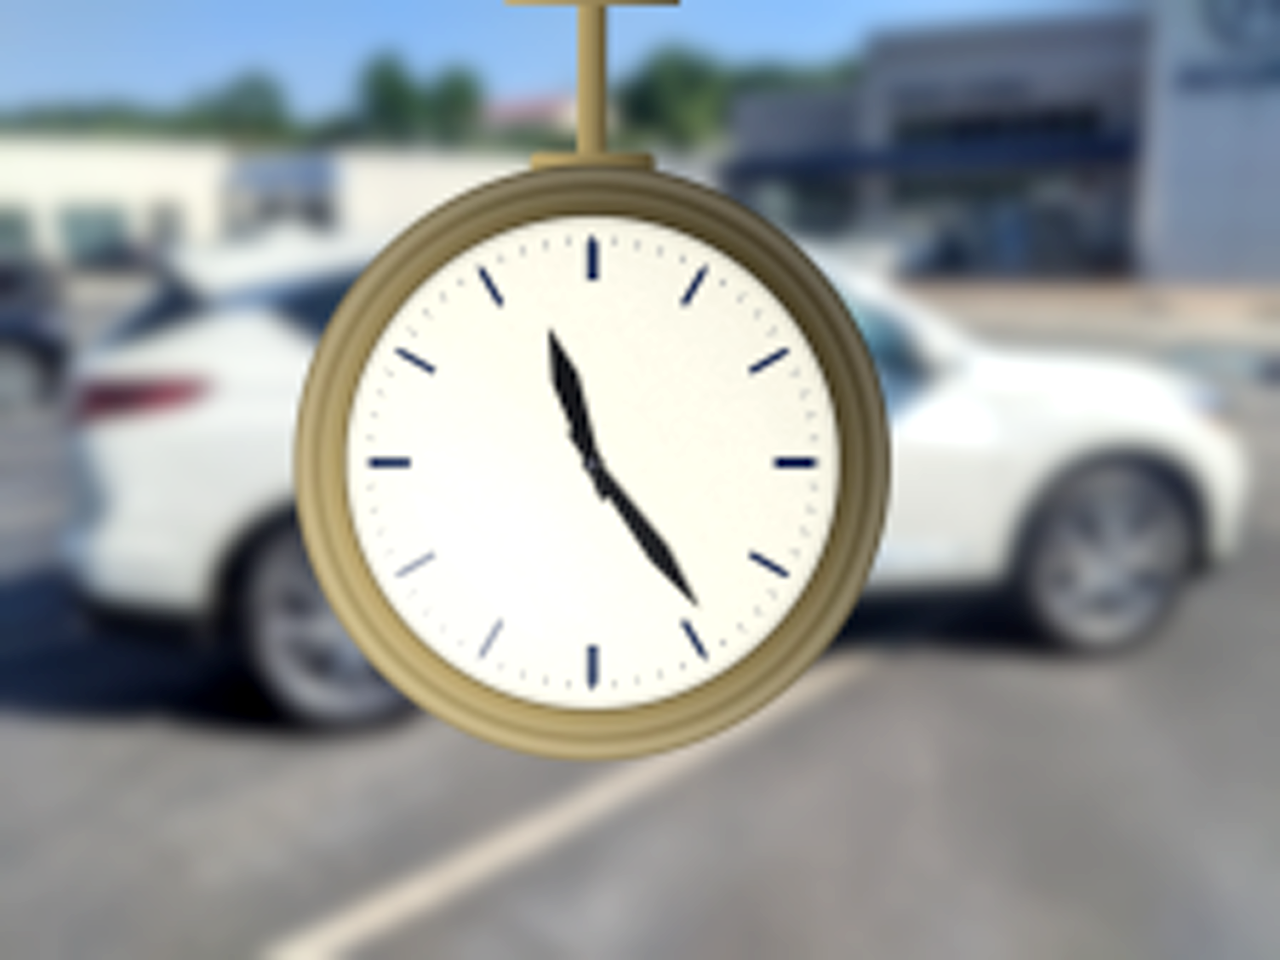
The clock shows h=11 m=24
